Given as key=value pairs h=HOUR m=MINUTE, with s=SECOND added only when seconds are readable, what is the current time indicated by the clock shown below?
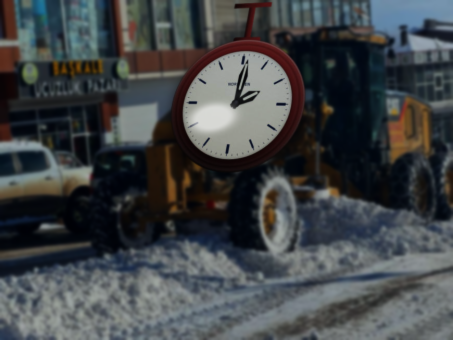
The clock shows h=2 m=1
